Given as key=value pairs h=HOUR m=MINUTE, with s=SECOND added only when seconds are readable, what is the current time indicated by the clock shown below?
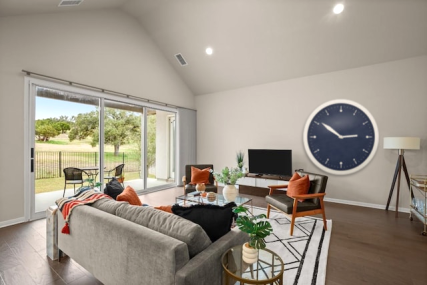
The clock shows h=2 m=51
